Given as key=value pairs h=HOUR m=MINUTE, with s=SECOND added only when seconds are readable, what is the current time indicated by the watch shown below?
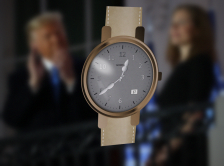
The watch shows h=12 m=39
